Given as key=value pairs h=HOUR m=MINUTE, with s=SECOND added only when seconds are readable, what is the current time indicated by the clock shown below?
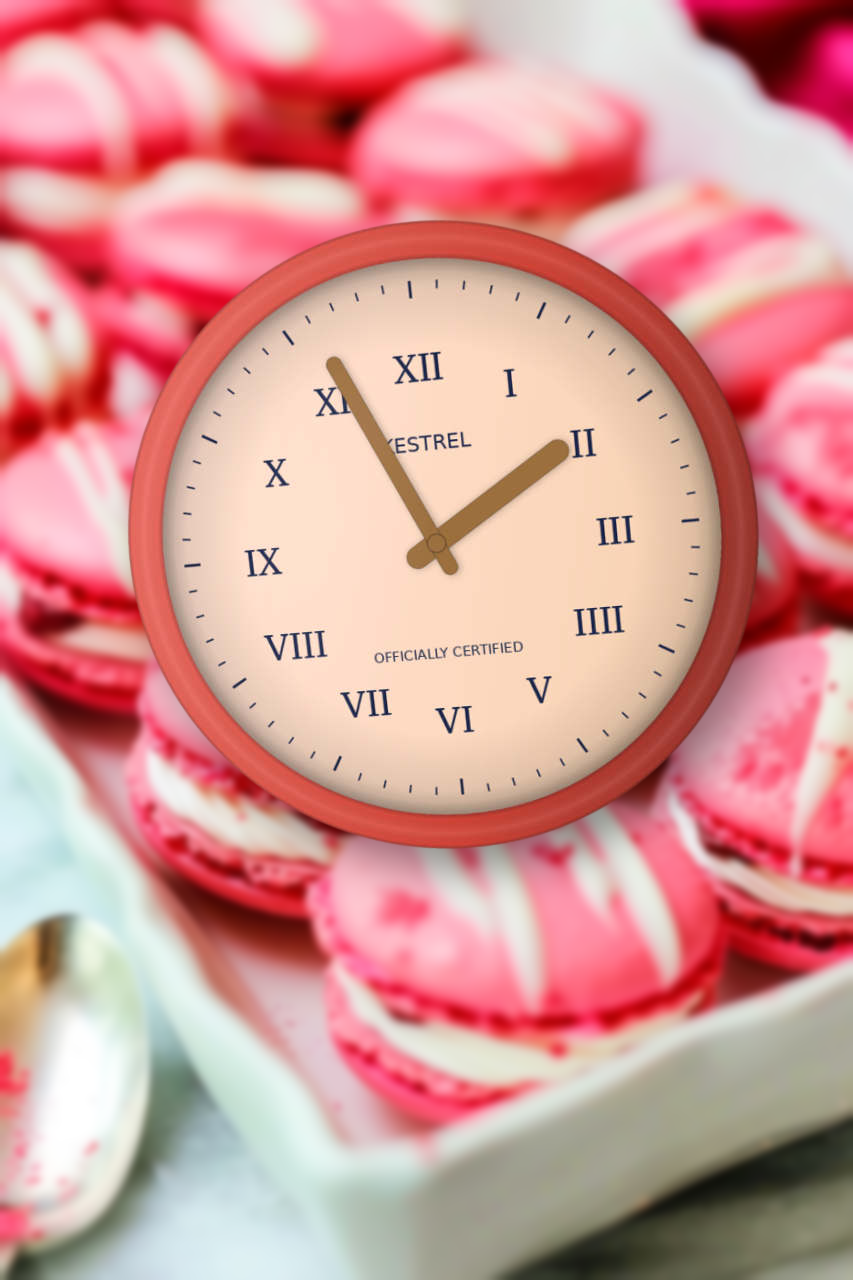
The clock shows h=1 m=56
